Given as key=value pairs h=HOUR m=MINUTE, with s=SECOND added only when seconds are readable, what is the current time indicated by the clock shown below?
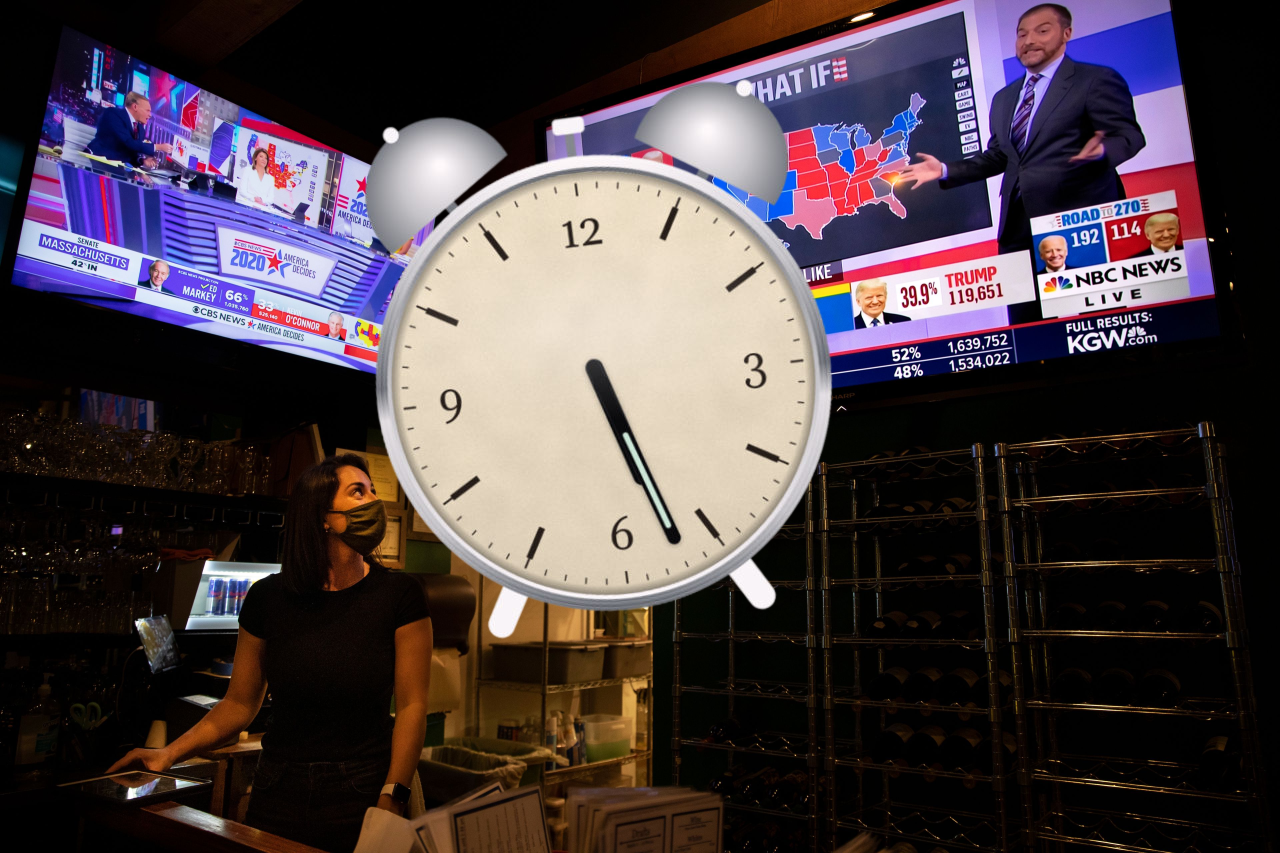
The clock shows h=5 m=27
